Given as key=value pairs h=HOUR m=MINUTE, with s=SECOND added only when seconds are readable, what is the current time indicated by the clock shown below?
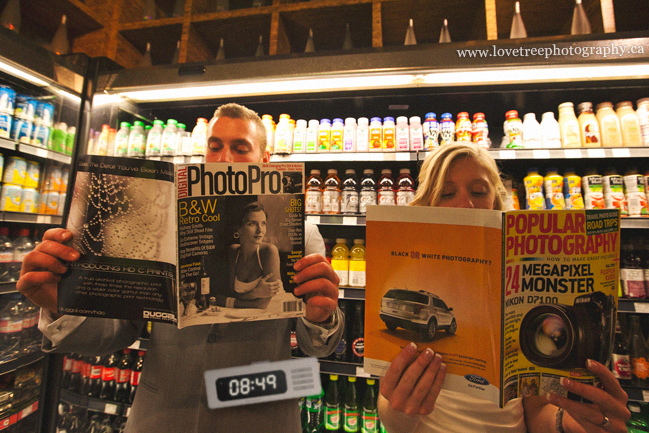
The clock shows h=8 m=49
